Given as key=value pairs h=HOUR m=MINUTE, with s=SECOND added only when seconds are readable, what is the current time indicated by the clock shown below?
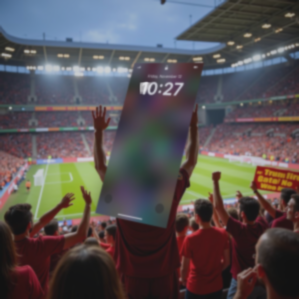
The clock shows h=10 m=27
